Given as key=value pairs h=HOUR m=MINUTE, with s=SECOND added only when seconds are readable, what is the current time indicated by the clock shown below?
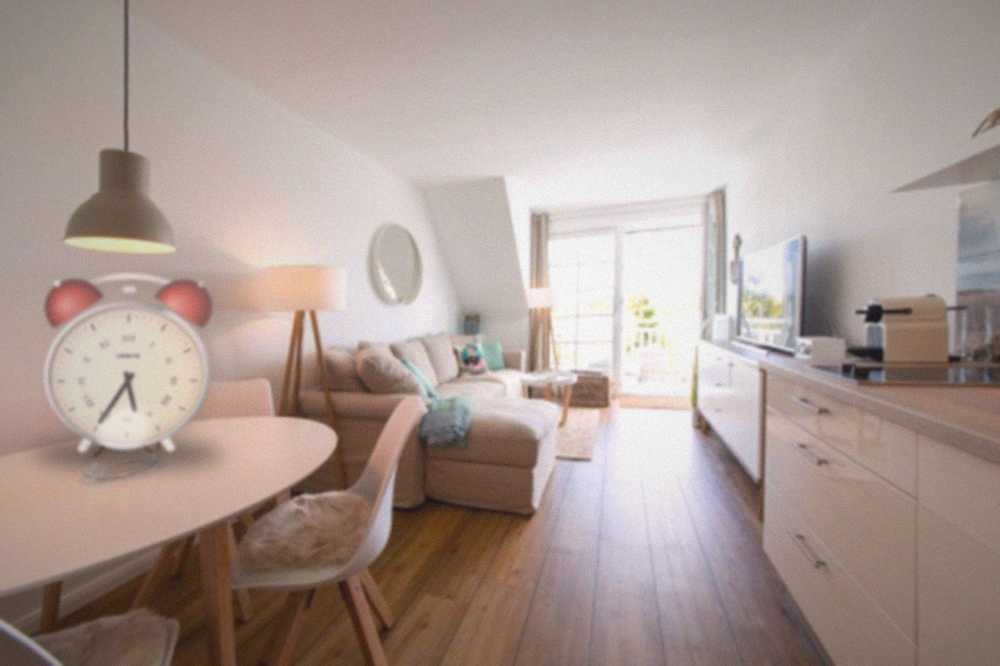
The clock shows h=5 m=35
